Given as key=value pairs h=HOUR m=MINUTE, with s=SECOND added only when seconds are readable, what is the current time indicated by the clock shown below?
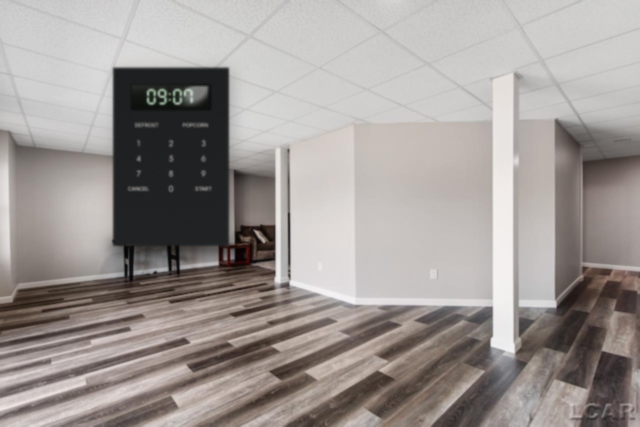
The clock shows h=9 m=7
